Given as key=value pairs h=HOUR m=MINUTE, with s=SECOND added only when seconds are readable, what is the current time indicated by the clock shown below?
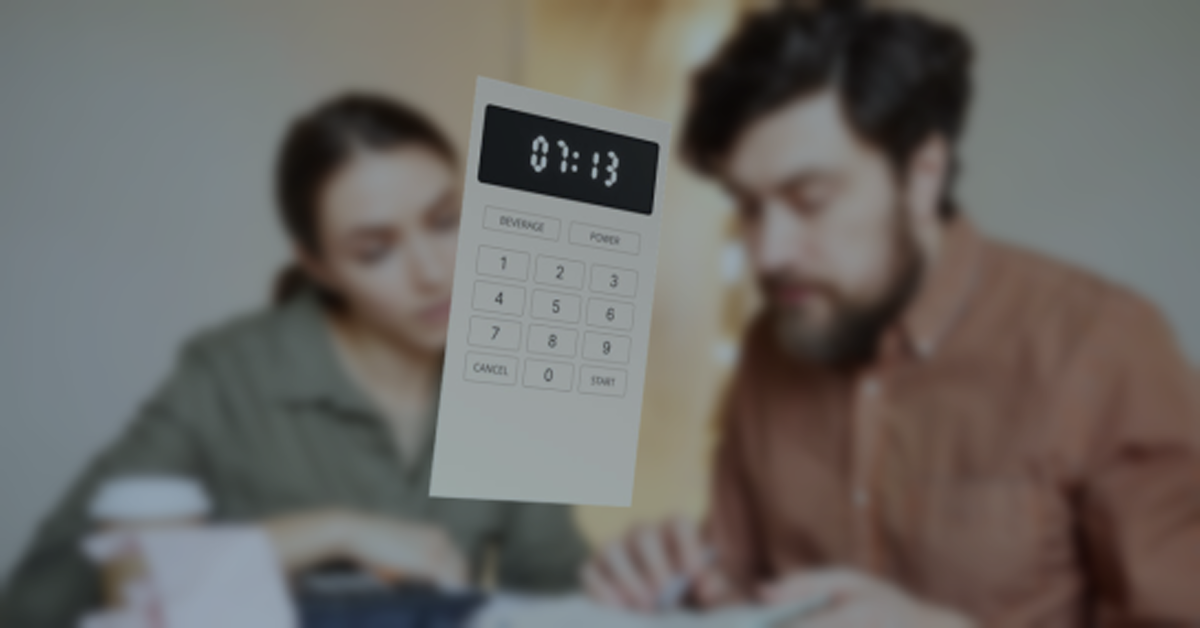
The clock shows h=7 m=13
